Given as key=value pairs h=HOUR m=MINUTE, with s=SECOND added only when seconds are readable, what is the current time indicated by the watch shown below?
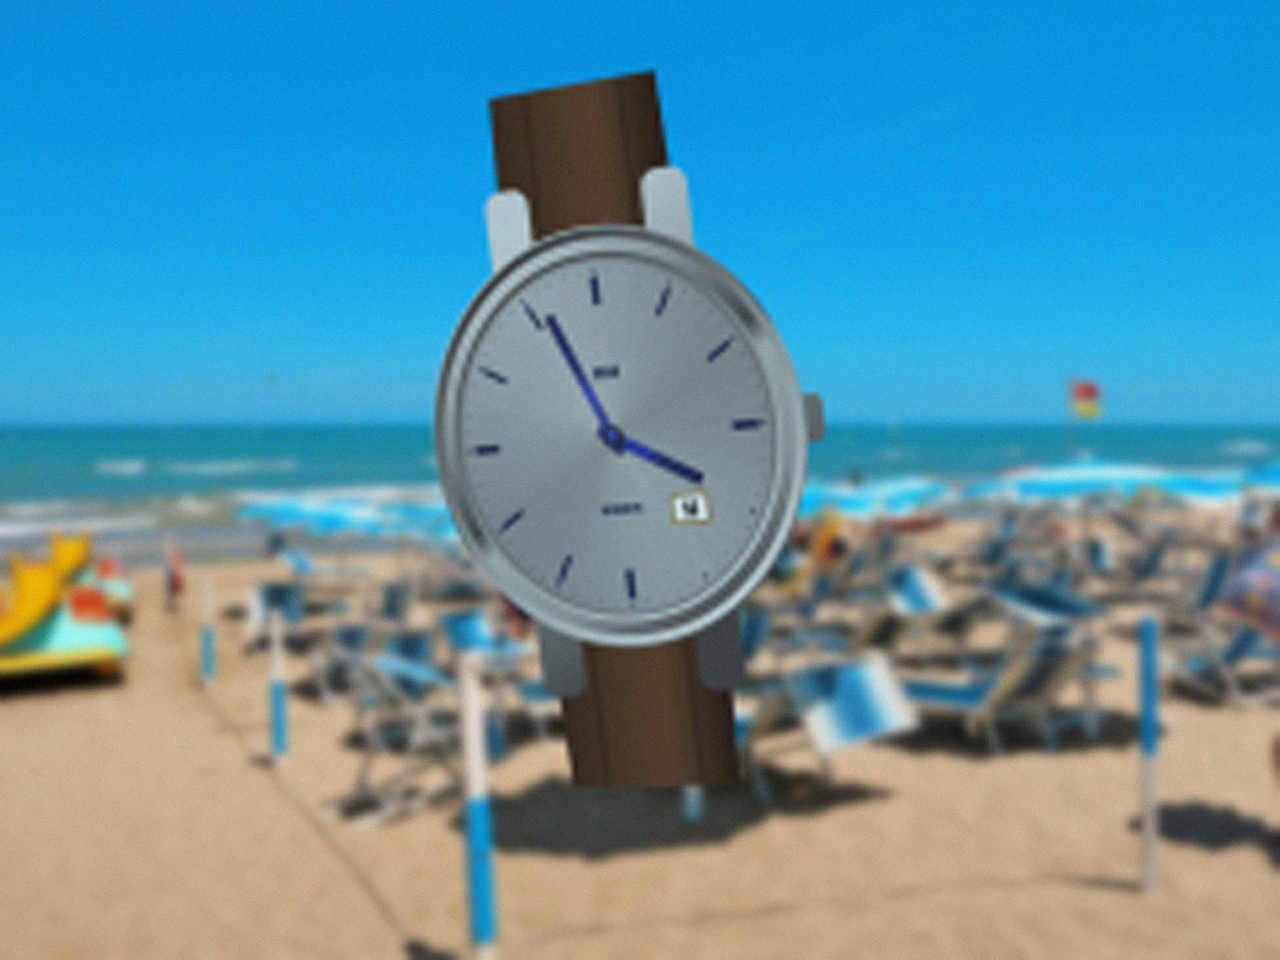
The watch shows h=3 m=56
